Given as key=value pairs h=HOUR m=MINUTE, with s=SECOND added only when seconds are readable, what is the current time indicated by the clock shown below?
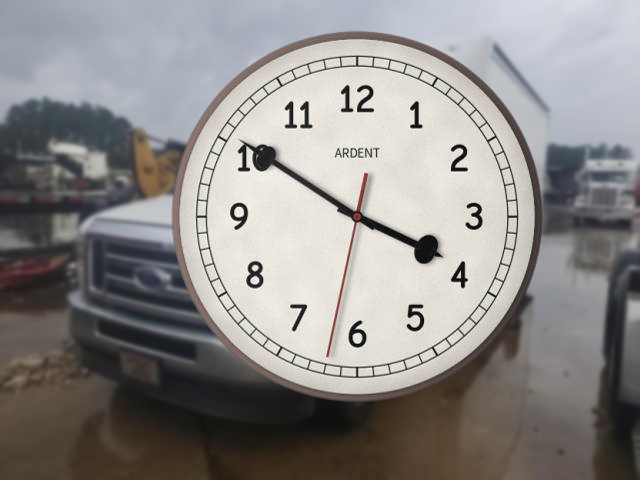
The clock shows h=3 m=50 s=32
